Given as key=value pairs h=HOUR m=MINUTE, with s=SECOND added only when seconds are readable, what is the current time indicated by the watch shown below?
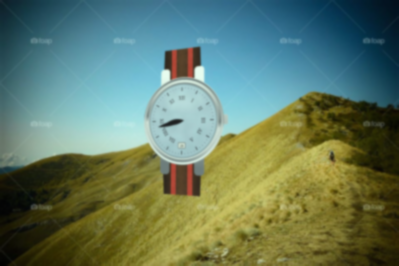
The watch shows h=8 m=43
